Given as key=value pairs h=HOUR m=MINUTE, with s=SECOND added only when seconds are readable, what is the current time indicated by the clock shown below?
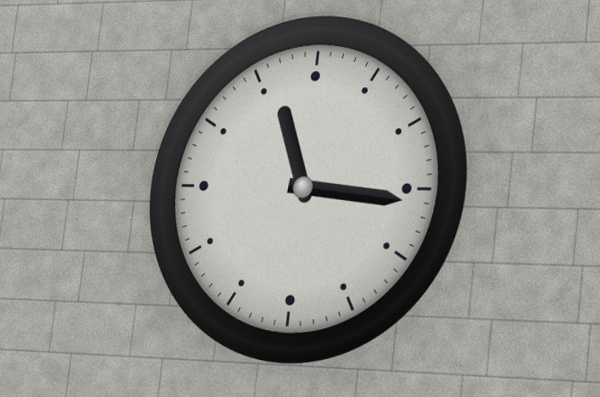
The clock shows h=11 m=16
